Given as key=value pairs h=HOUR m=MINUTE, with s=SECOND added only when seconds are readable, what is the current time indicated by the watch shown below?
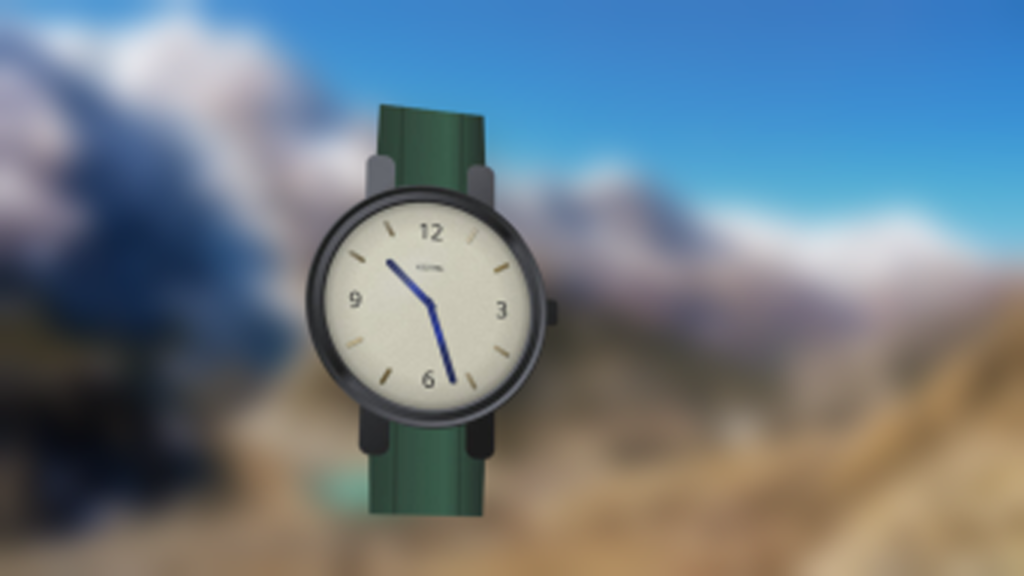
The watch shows h=10 m=27
